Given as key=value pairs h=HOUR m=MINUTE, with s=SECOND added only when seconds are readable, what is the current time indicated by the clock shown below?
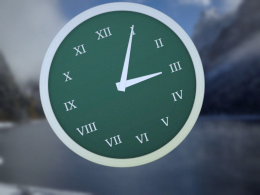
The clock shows h=3 m=5
